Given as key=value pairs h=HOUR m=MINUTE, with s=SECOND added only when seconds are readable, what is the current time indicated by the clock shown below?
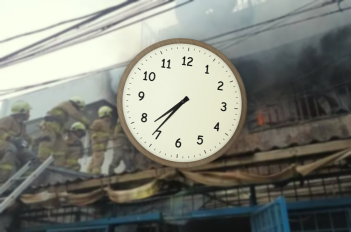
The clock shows h=7 m=36
